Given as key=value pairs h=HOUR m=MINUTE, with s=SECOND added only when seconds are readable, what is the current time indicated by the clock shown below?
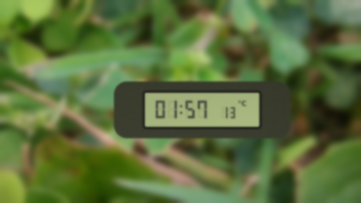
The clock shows h=1 m=57
